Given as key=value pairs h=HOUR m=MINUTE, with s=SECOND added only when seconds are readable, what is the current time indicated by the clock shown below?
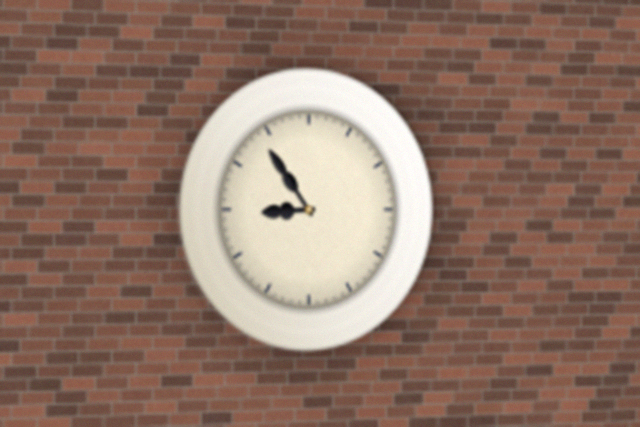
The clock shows h=8 m=54
